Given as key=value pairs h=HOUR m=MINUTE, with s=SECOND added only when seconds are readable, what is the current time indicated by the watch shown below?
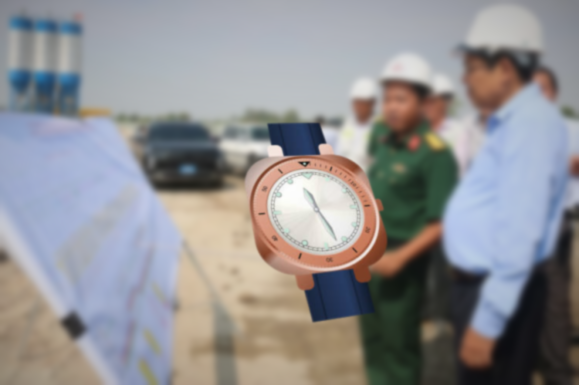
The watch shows h=11 m=27
